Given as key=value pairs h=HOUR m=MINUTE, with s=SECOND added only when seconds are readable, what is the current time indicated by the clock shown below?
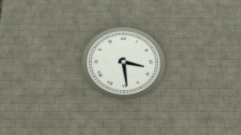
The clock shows h=3 m=29
